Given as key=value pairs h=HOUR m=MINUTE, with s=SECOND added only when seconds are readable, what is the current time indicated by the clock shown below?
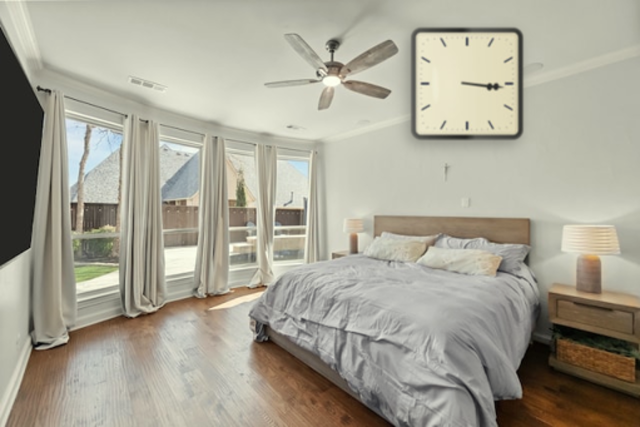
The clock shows h=3 m=16
